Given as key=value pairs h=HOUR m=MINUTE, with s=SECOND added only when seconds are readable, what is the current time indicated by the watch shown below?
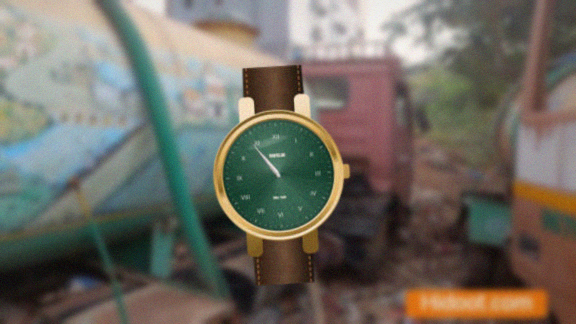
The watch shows h=10 m=54
